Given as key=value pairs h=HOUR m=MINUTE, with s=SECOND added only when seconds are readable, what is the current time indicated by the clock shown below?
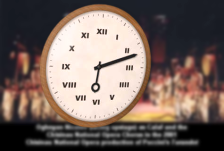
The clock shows h=6 m=12
